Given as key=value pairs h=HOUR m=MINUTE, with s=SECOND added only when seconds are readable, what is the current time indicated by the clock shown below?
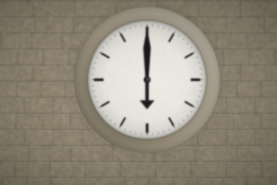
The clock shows h=6 m=0
